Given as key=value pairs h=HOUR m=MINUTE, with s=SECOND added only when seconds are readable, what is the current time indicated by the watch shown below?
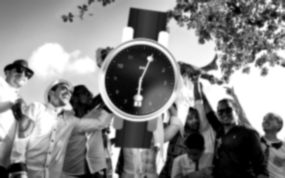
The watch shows h=6 m=3
